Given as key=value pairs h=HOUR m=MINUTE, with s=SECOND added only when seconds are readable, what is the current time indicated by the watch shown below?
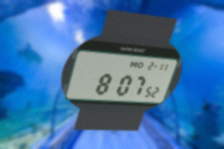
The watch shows h=8 m=7 s=52
